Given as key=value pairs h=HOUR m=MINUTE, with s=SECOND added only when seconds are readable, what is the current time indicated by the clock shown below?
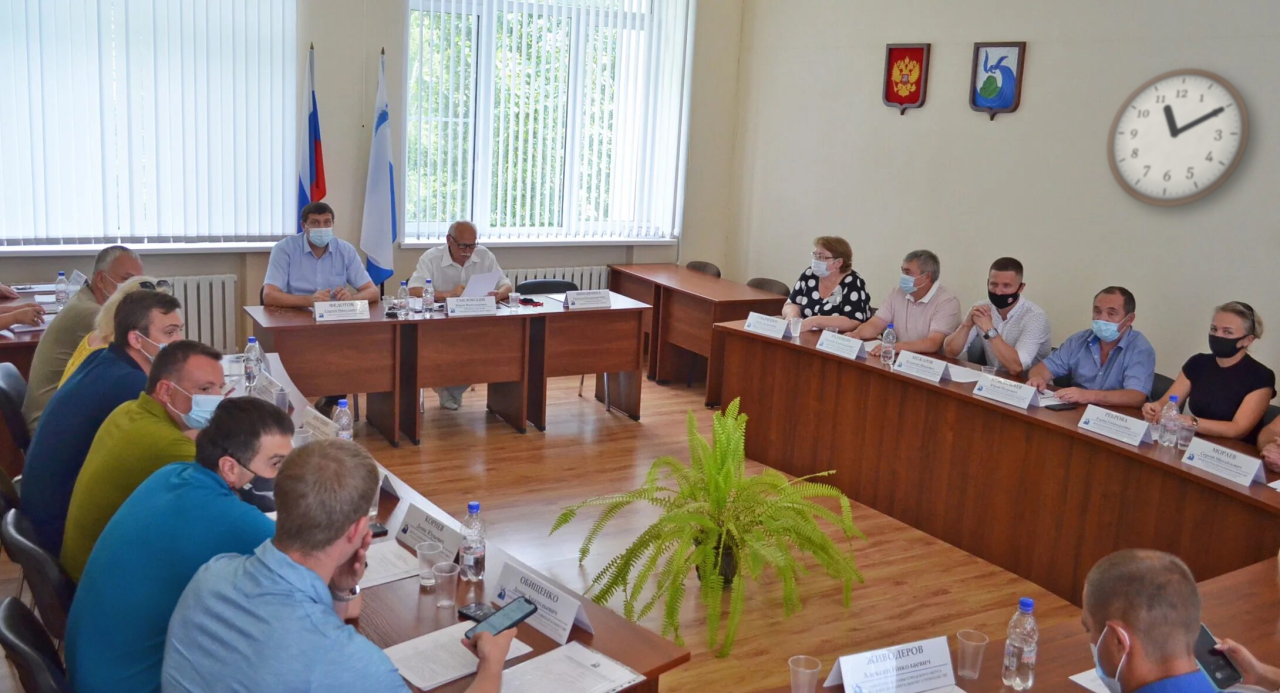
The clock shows h=11 m=10
